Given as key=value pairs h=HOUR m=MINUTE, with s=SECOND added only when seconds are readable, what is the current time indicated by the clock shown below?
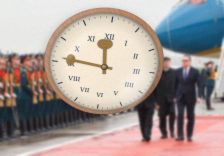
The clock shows h=11 m=46
